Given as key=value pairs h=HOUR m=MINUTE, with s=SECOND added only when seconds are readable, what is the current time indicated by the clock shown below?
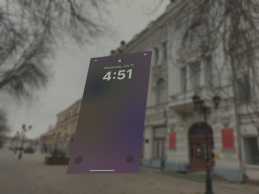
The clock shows h=4 m=51
